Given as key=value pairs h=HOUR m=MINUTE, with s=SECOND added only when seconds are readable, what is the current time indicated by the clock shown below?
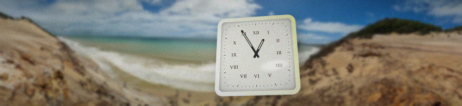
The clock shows h=12 m=55
